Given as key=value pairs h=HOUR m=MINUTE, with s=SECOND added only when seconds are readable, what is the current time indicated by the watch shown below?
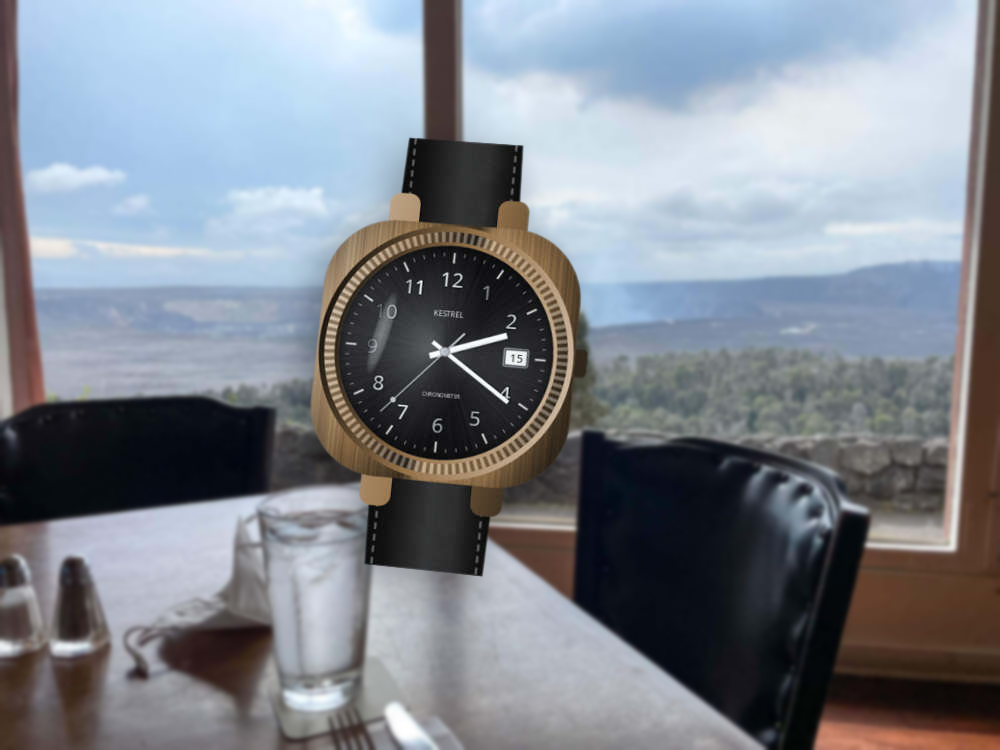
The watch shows h=2 m=20 s=37
